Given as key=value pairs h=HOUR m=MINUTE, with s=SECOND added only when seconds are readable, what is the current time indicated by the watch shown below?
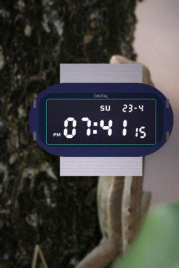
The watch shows h=7 m=41 s=15
